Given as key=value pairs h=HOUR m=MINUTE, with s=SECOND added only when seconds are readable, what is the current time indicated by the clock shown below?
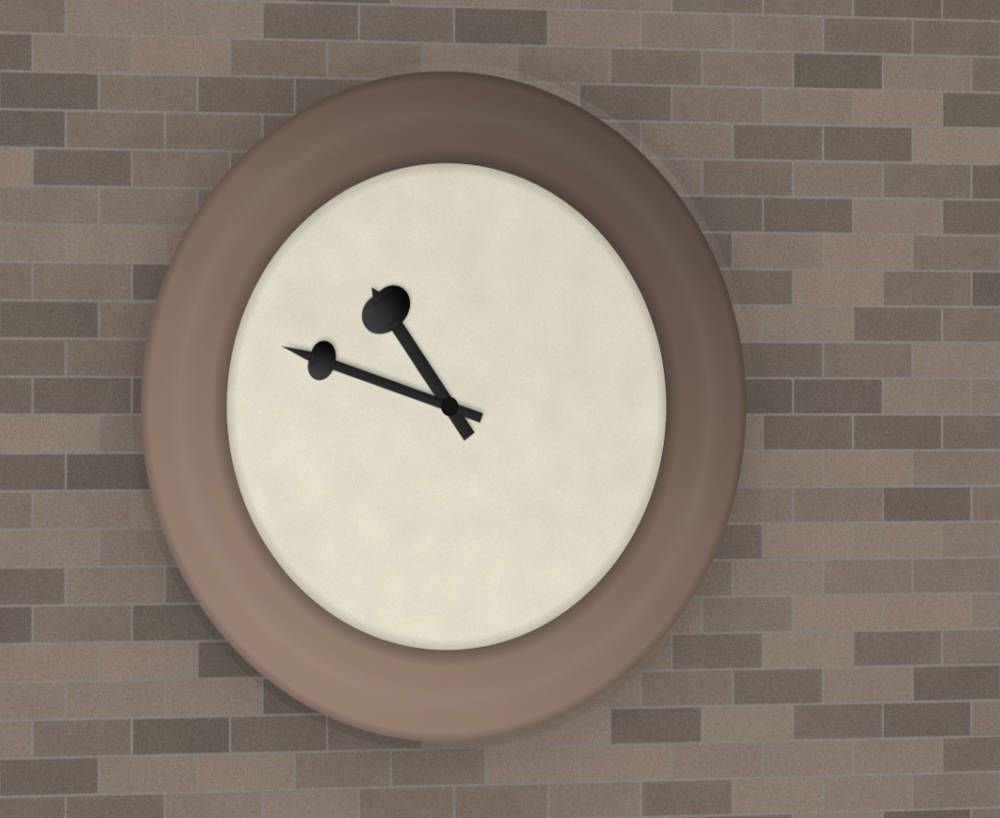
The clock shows h=10 m=48
